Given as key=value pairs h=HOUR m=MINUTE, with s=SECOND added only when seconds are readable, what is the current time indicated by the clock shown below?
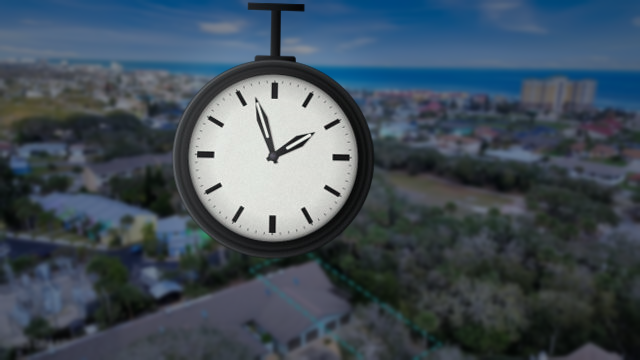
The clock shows h=1 m=57
